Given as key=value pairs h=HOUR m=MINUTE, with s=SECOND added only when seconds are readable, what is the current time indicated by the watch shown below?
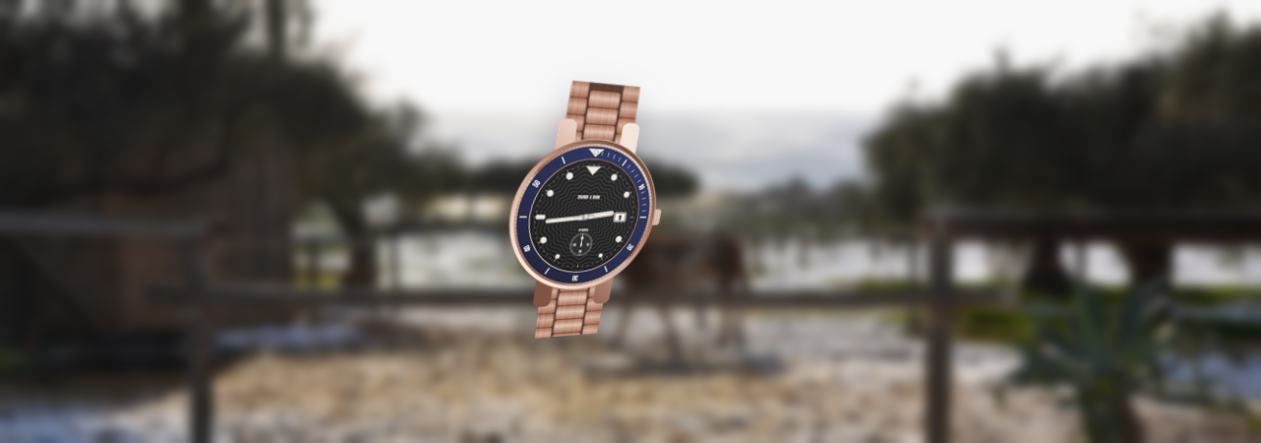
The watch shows h=2 m=44
